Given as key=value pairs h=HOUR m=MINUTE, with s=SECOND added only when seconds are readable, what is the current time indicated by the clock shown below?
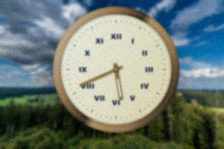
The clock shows h=5 m=41
